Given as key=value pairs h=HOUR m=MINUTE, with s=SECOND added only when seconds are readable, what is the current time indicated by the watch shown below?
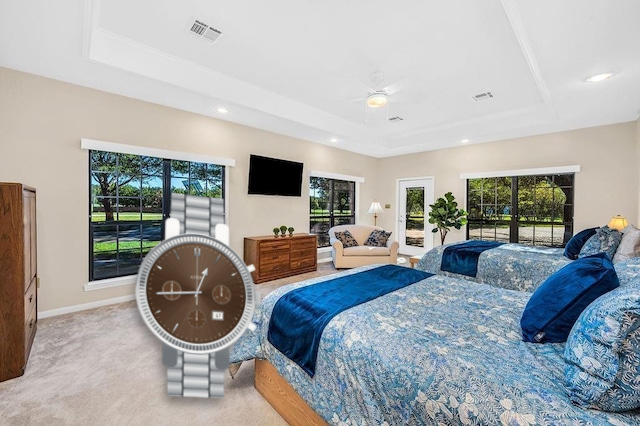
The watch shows h=12 m=44
